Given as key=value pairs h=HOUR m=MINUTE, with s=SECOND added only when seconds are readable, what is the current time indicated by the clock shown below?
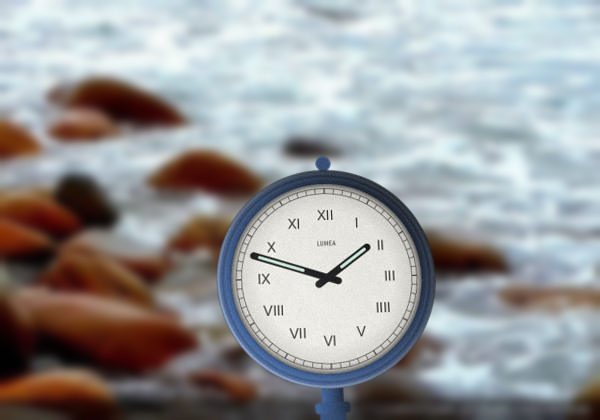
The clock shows h=1 m=48
